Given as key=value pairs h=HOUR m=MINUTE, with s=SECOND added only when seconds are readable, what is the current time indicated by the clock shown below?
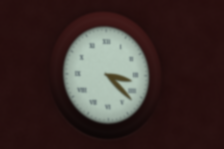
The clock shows h=3 m=22
